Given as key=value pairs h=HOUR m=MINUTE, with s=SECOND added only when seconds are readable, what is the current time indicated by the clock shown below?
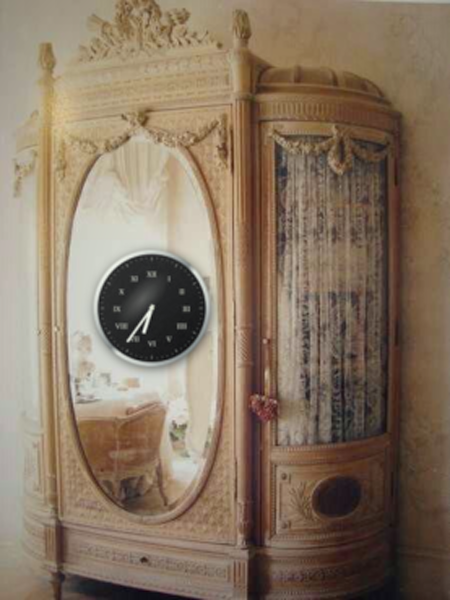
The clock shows h=6 m=36
